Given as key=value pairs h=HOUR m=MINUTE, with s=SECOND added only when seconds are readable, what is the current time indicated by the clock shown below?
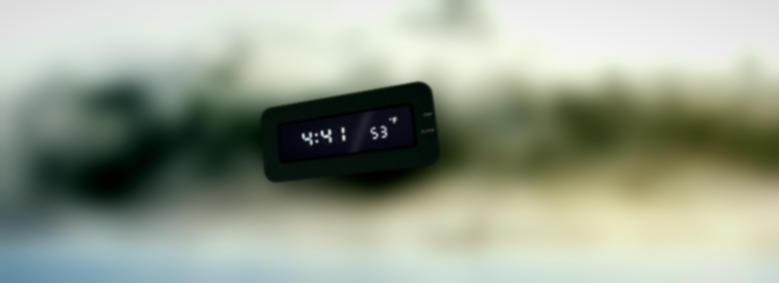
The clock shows h=4 m=41
